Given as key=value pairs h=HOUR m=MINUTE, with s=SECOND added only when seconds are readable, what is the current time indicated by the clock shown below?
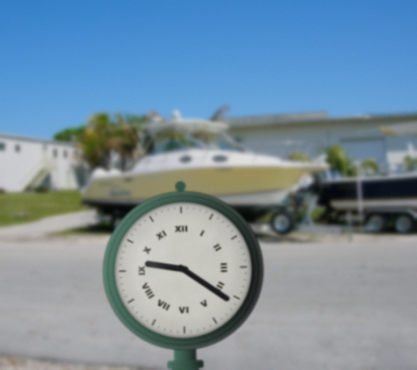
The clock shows h=9 m=21
